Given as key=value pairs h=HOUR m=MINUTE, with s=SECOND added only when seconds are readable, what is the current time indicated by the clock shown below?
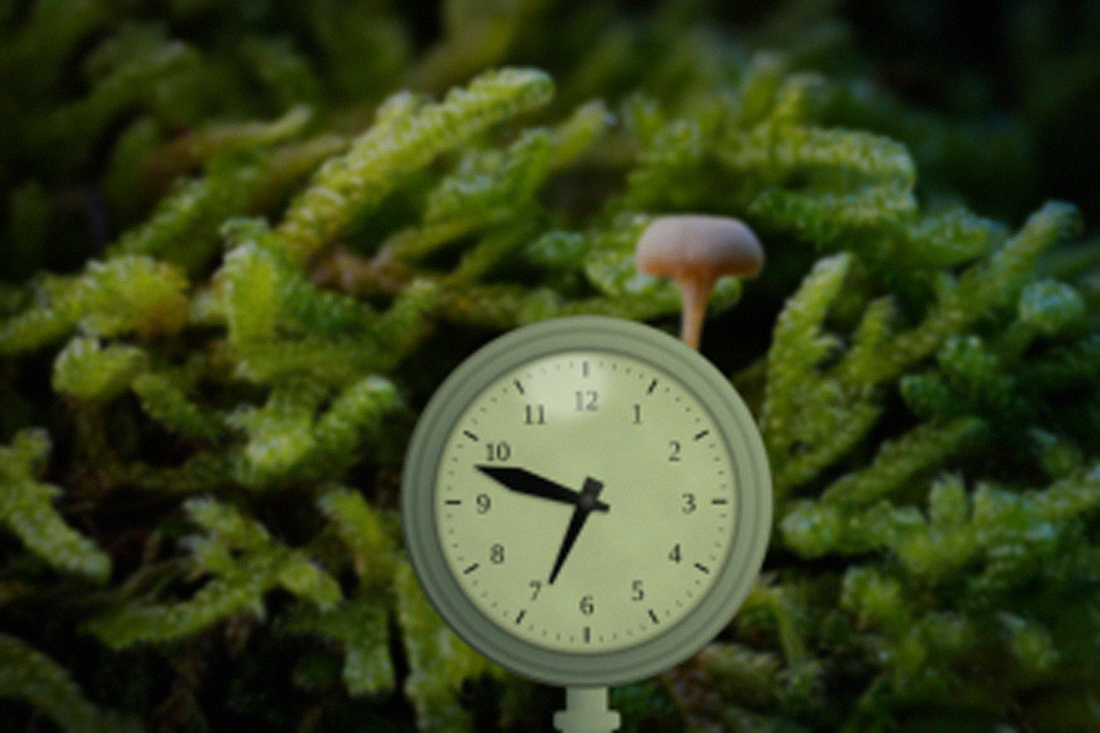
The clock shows h=6 m=48
